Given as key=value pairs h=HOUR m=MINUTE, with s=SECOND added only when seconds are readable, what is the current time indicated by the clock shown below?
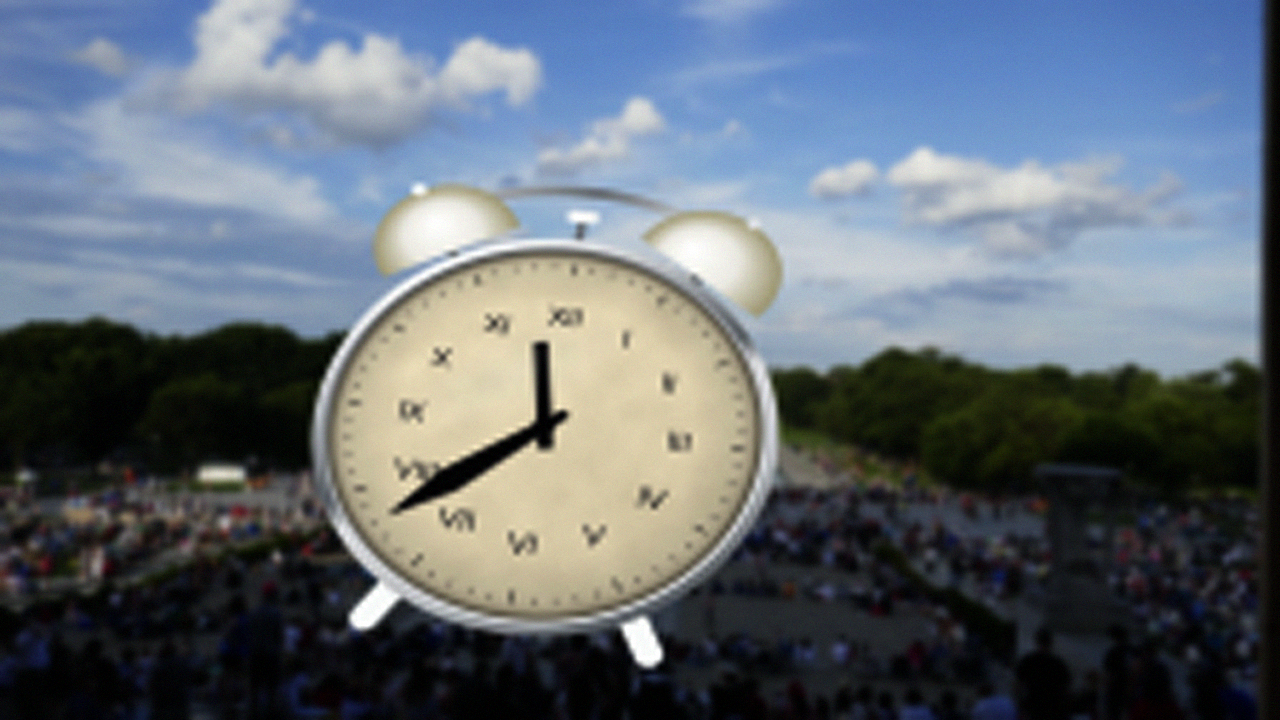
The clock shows h=11 m=38
